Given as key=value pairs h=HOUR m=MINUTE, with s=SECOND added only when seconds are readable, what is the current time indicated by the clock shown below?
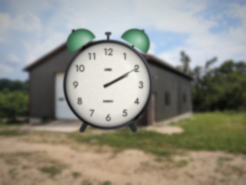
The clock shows h=2 m=10
